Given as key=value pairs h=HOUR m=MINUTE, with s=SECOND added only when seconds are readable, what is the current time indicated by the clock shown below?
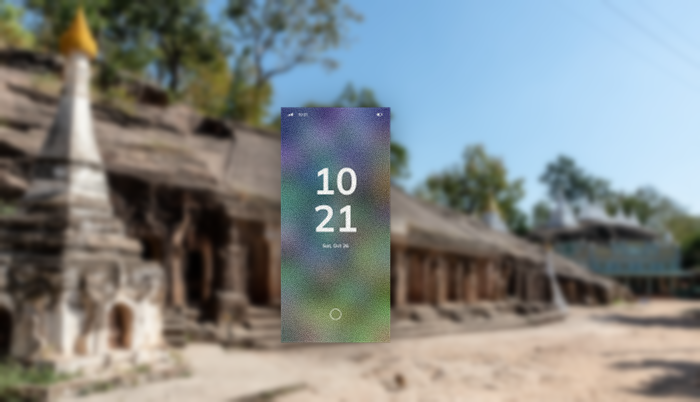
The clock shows h=10 m=21
